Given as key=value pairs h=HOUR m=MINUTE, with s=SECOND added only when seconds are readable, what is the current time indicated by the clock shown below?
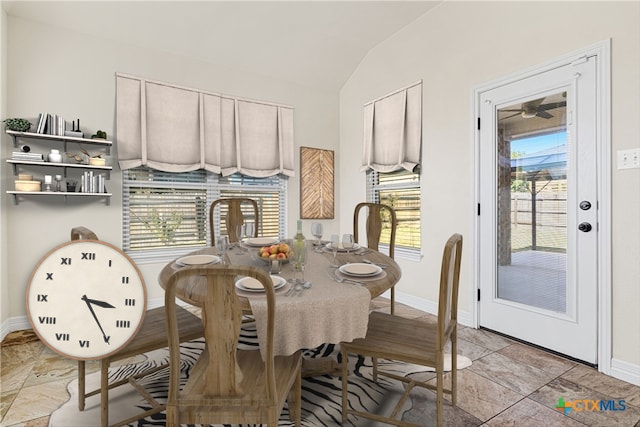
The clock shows h=3 m=25
